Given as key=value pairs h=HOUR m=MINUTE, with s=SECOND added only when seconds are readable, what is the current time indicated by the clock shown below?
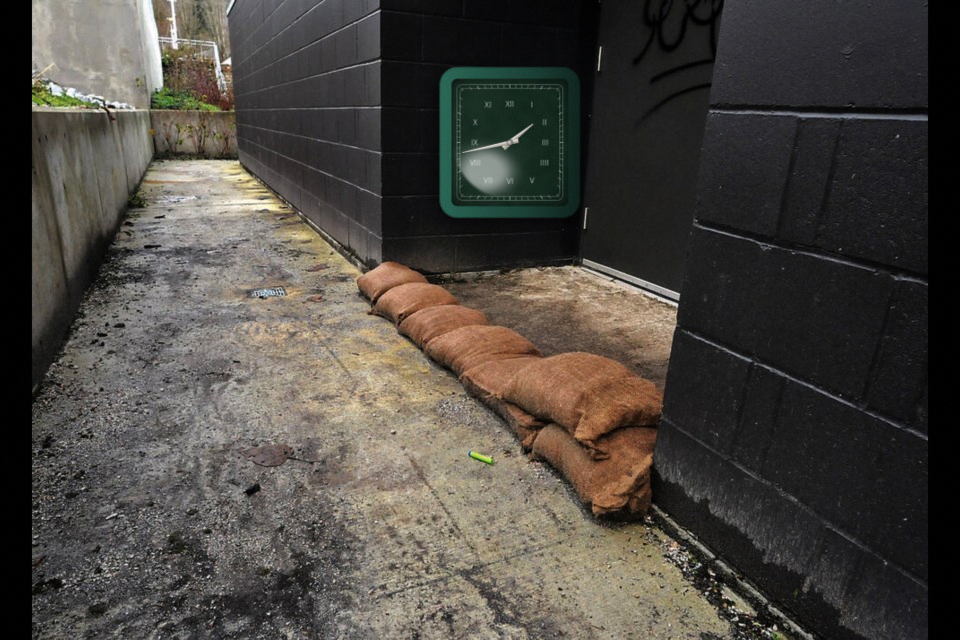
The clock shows h=1 m=43
